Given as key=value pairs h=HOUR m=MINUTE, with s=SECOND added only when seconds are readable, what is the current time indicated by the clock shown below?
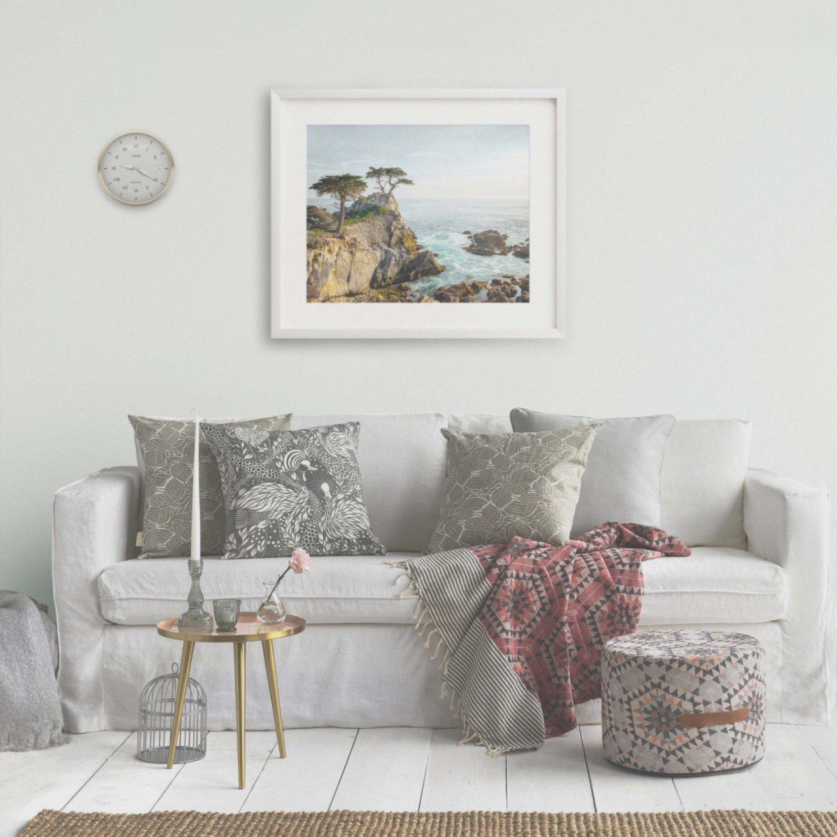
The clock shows h=9 m=20
